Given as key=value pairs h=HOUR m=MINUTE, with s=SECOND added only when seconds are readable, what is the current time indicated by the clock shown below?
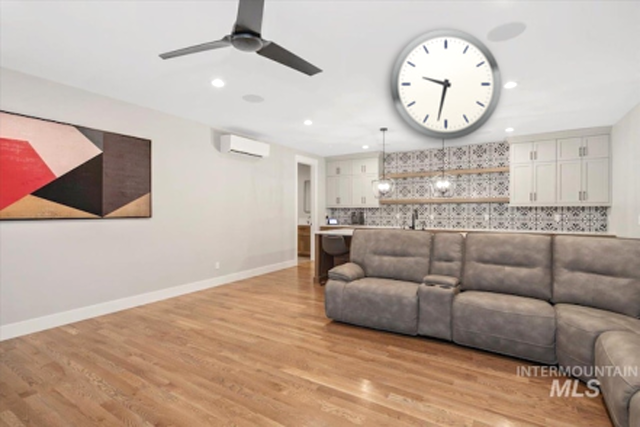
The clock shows h=9 m=32
